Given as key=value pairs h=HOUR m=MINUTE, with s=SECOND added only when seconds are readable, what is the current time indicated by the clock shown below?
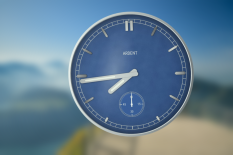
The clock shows h=7 m=44
